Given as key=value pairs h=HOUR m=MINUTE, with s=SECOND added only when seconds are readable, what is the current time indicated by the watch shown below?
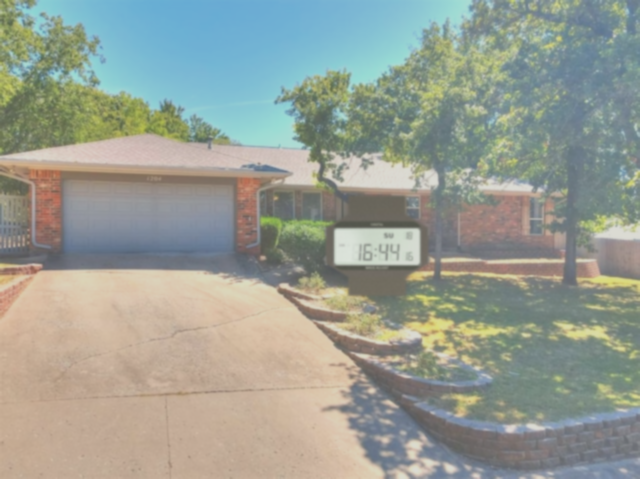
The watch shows h=16 m=44
